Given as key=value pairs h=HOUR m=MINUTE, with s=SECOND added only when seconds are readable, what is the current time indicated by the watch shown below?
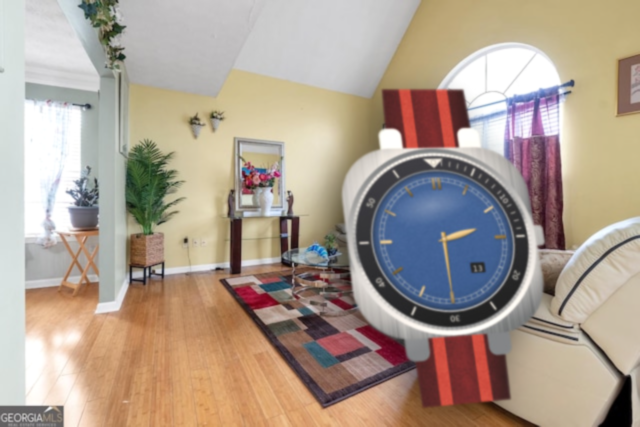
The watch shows h=2 m=30
